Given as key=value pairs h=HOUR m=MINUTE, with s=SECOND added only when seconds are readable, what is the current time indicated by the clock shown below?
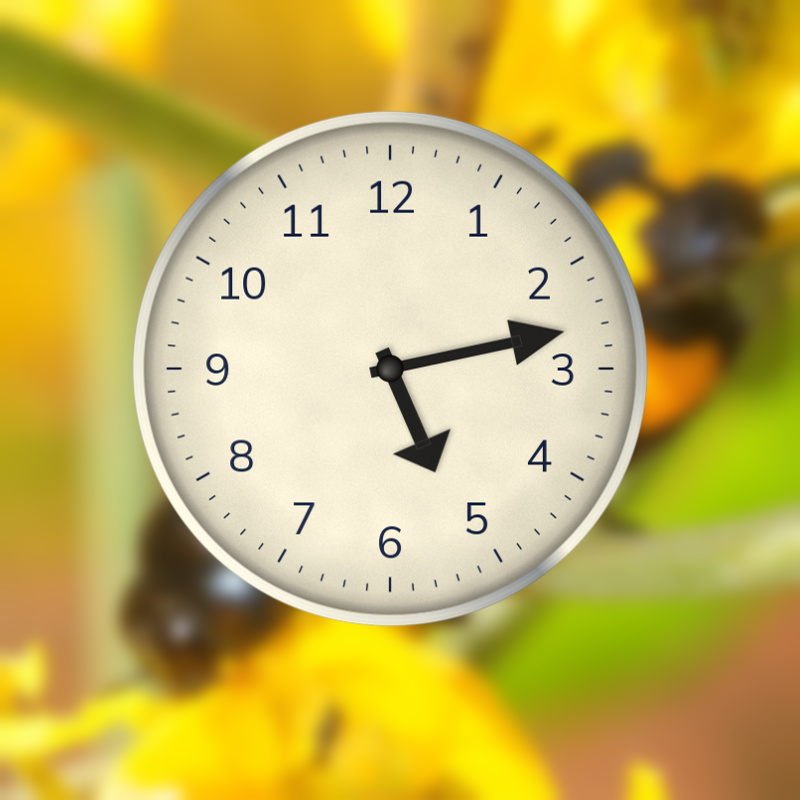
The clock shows h=5 m=13
